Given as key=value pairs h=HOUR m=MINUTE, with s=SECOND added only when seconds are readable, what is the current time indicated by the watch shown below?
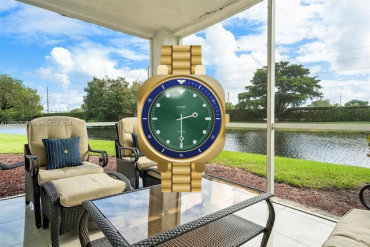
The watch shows h=2 m=30
